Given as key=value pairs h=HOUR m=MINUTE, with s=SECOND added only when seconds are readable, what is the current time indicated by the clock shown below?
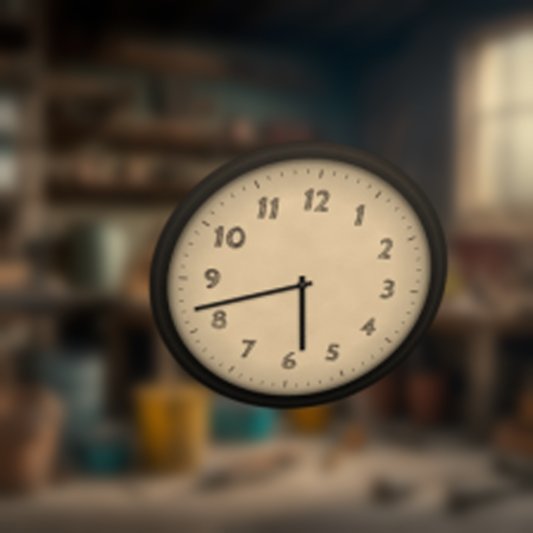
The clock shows h=5 m=42
